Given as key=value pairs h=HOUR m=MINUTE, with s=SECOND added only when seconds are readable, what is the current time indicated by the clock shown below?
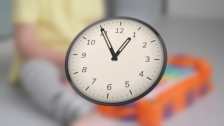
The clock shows h=12 m=55
